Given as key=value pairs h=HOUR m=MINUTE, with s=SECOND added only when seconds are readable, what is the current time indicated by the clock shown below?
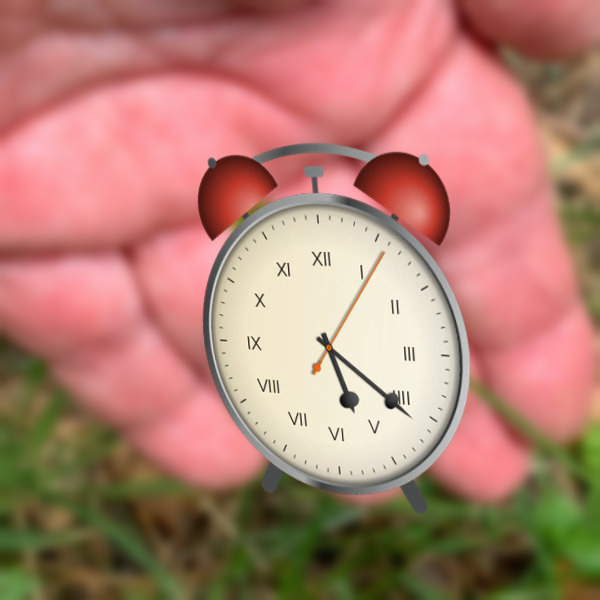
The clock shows h=5 m=21 s=6
